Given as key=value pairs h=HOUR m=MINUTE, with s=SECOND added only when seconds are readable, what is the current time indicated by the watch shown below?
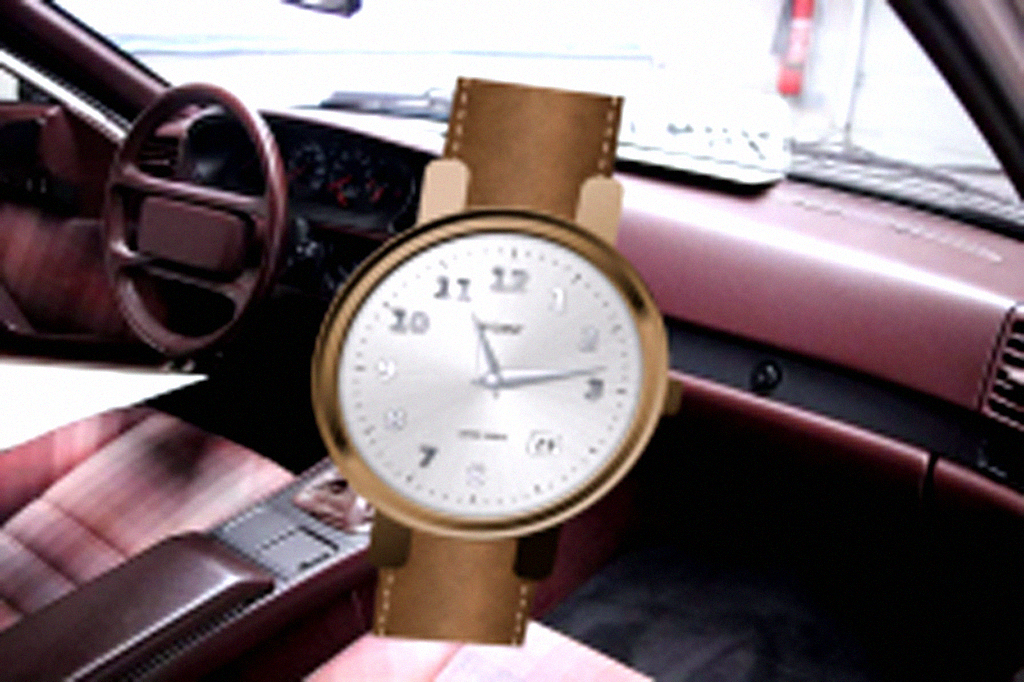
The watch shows h=11 m=13
